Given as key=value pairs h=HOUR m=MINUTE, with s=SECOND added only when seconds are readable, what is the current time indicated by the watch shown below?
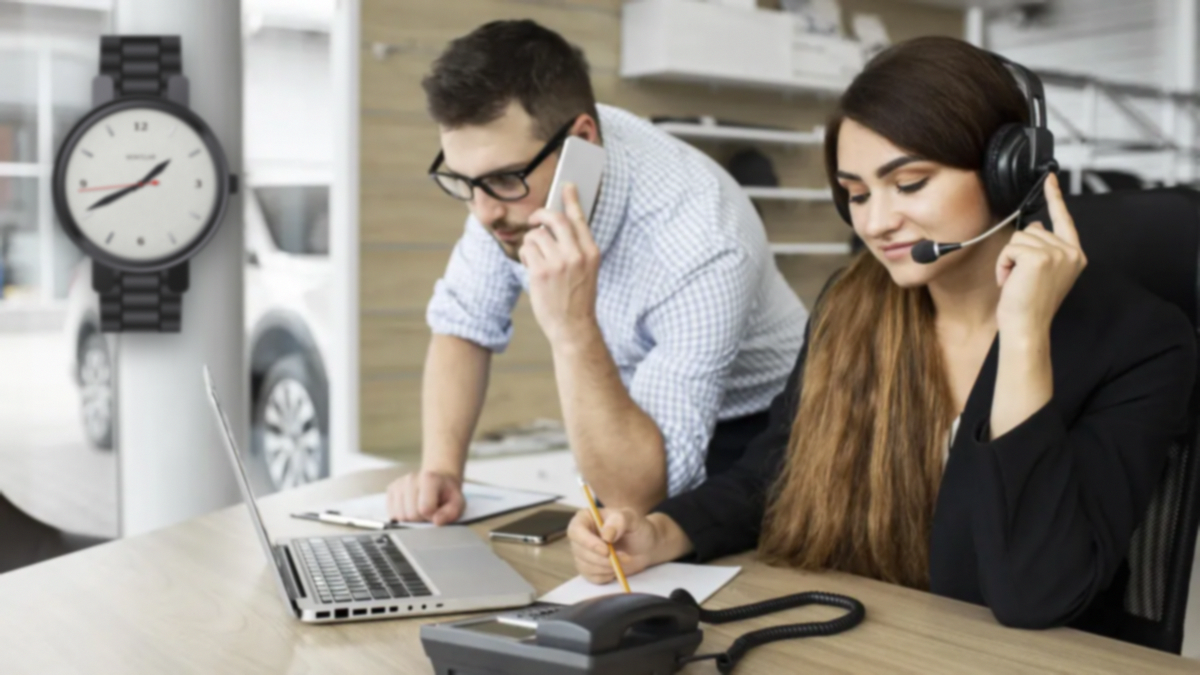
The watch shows h=1 m=40 s=44
